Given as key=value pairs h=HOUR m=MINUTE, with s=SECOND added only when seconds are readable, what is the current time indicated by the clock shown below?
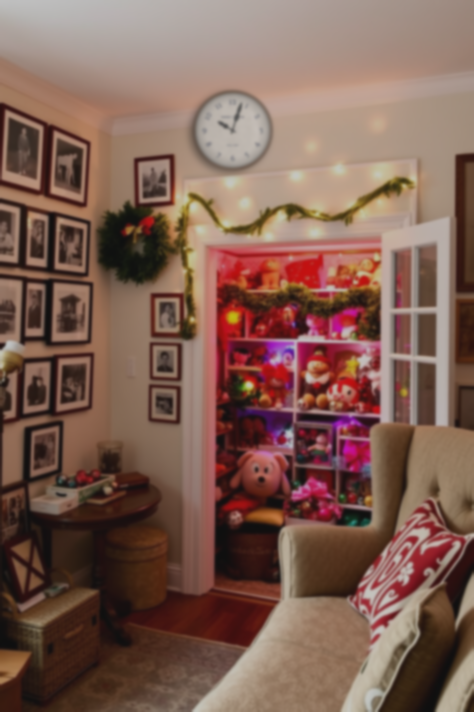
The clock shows h=10 m=3
